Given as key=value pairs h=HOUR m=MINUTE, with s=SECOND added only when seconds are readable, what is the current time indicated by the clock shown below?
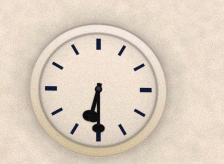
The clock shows h=6 m=30
